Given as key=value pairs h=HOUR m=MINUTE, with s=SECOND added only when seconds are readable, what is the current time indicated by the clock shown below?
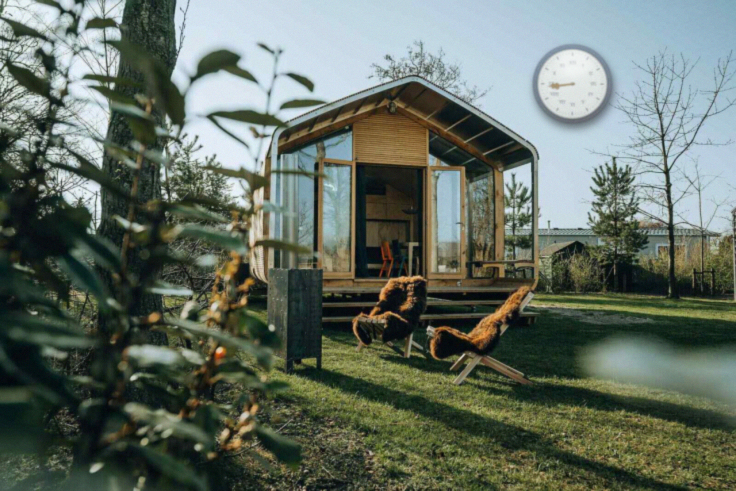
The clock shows h=8 m=44
